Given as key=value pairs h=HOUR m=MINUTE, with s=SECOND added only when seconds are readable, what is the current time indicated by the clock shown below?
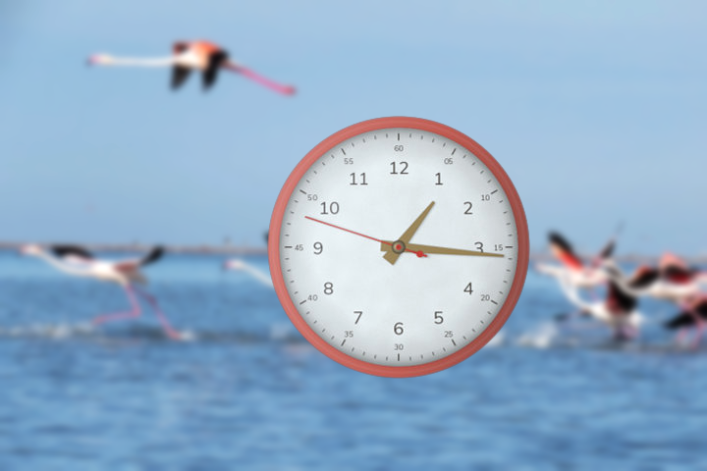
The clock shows h=1 m=15 s=48
